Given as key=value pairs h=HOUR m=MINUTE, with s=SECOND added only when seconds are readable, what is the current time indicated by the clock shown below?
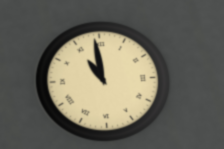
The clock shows h=10 m=59
